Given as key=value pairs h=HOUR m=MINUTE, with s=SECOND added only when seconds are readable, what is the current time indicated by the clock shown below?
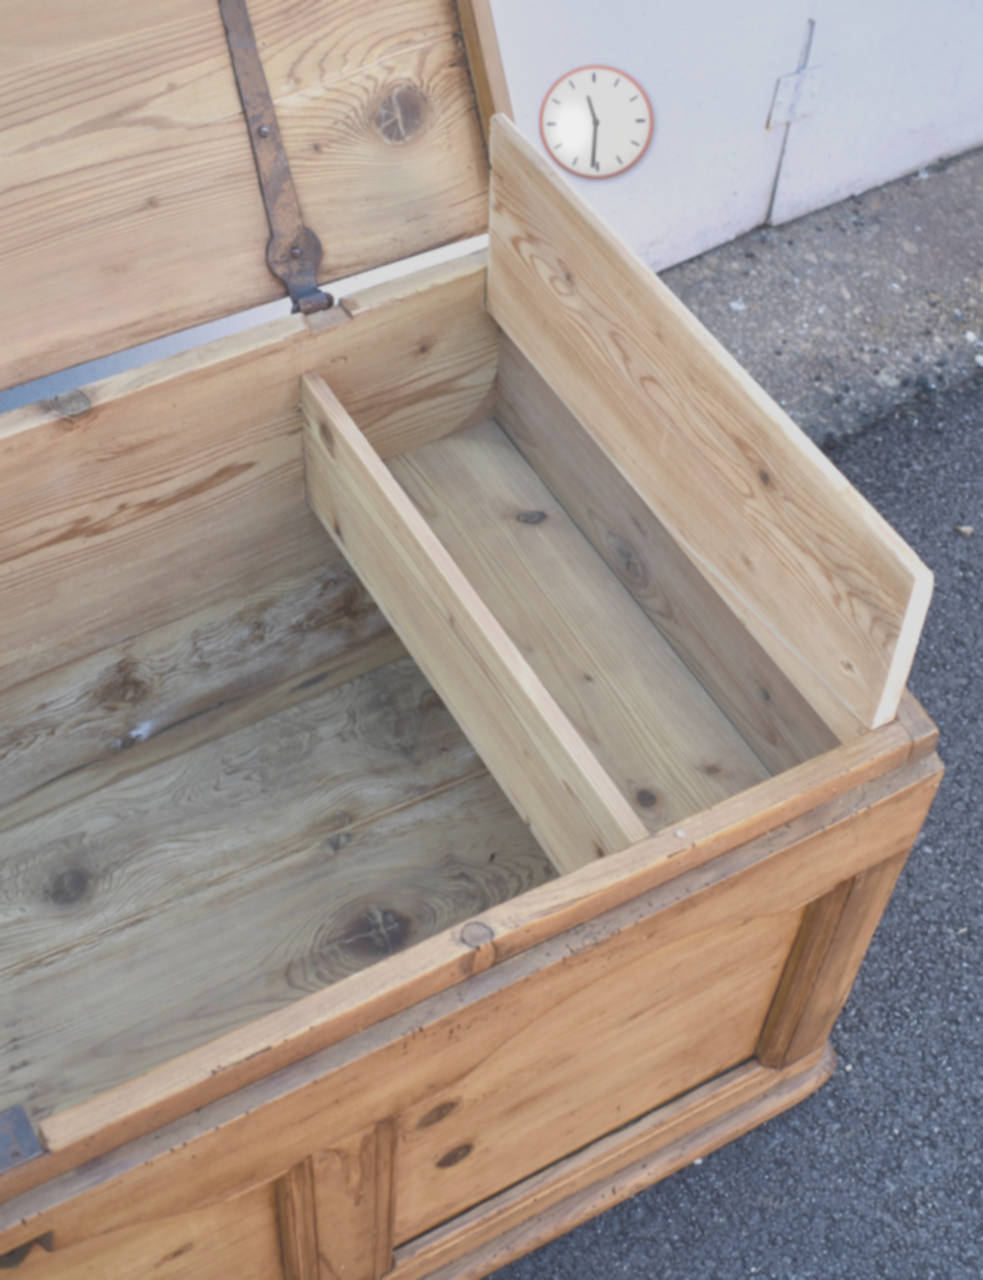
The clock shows h=11 m=31
